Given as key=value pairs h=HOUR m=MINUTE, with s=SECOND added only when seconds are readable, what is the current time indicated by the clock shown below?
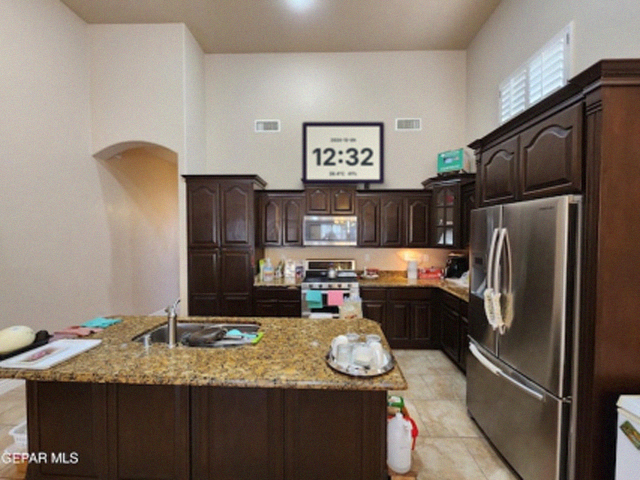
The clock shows h=12 m=32
